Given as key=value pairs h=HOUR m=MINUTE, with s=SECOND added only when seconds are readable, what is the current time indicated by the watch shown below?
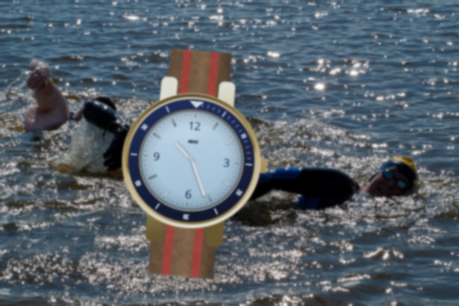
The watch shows h=10 m=26
